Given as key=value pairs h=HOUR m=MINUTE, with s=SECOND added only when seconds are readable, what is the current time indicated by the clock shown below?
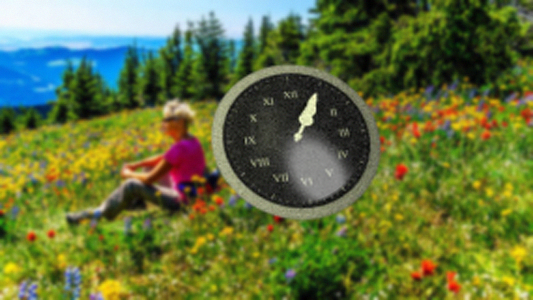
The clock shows h=1 m=5
